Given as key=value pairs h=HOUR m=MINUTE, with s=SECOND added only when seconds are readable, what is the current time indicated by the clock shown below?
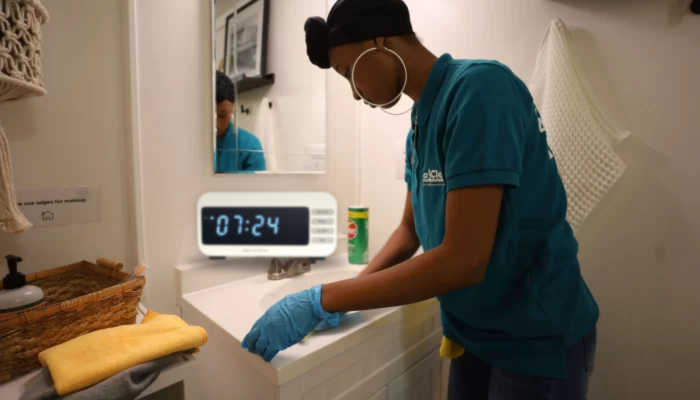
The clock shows h=7 m=24
